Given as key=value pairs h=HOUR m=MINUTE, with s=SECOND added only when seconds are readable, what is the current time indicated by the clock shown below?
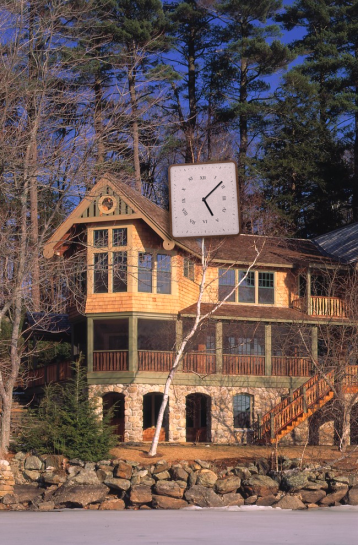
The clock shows h=5 m=8
